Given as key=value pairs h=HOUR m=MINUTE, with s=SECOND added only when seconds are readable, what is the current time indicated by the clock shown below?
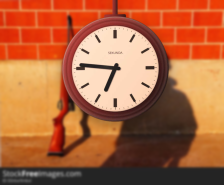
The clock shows h=6 m=46
